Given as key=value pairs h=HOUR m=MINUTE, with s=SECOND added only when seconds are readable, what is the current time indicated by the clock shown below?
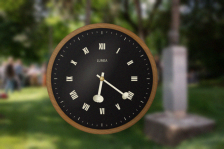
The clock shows h=6 m=21
